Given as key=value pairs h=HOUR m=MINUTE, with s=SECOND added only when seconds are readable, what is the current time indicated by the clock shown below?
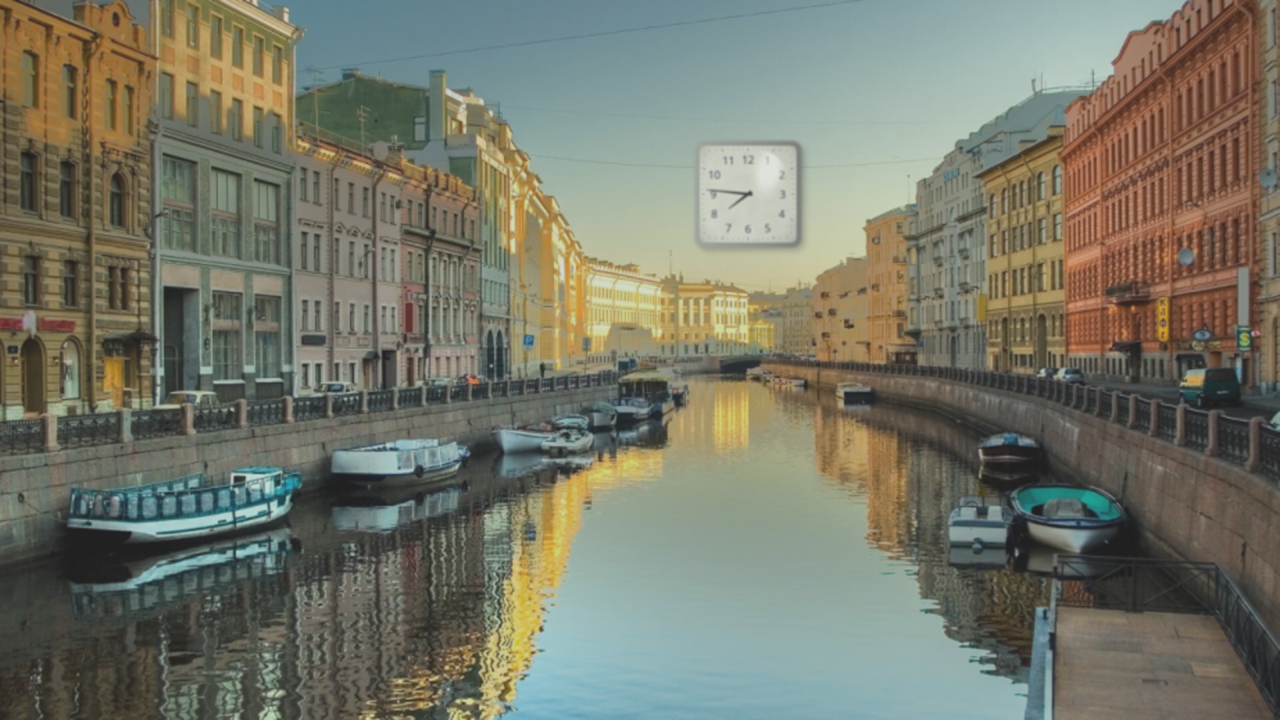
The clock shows h=7 m=46
